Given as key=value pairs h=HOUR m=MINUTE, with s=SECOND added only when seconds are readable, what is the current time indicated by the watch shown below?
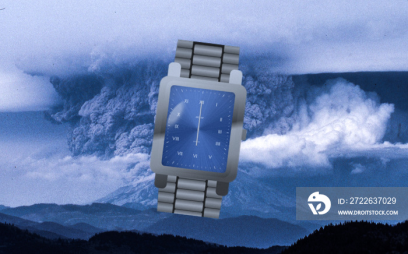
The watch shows h=6 m=0
